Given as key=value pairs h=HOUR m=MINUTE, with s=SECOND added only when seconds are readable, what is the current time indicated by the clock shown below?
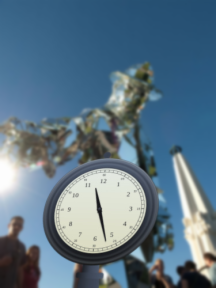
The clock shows h=11 m=27
